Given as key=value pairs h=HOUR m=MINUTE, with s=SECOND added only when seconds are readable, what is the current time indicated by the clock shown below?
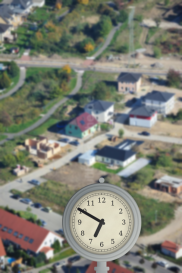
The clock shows h=6 m=50
